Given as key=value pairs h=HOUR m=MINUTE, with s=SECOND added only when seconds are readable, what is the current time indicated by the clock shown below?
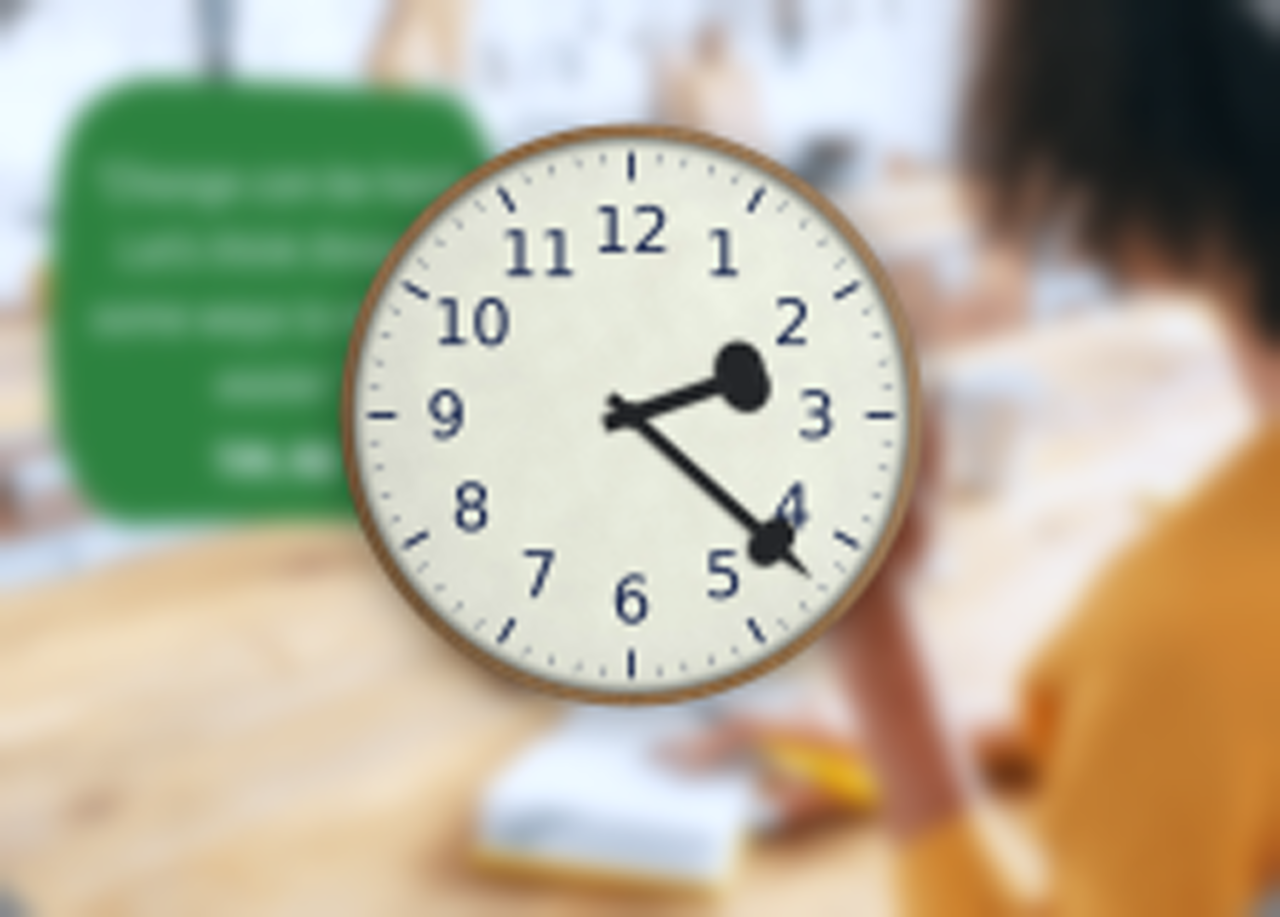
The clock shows h=2 m=22
